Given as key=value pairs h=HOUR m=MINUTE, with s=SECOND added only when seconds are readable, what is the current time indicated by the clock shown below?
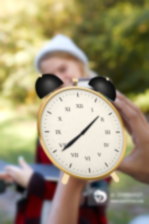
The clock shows h=1 m=39
